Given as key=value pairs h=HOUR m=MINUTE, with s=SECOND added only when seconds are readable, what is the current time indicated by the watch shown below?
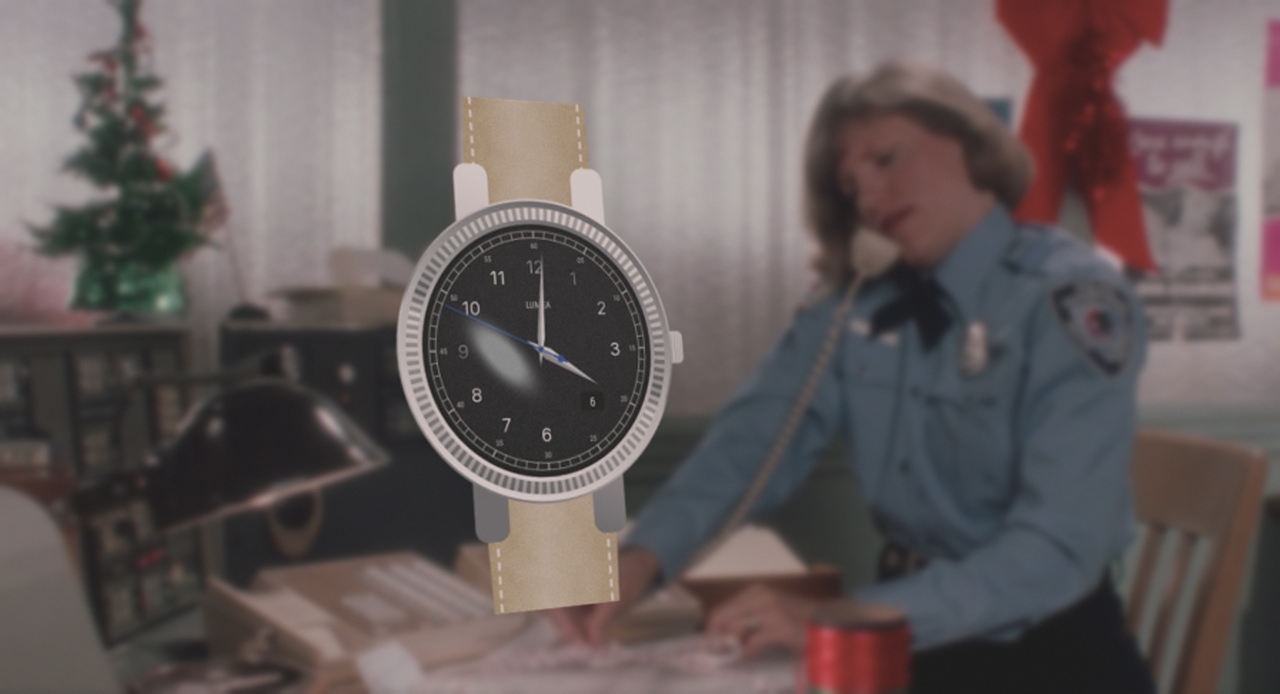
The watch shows h=4 m=0 s=49
